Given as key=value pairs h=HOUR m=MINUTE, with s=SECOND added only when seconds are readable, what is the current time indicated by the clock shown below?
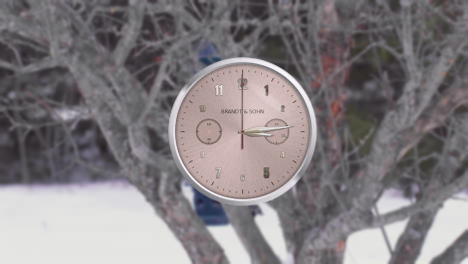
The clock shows h=3 m=14
